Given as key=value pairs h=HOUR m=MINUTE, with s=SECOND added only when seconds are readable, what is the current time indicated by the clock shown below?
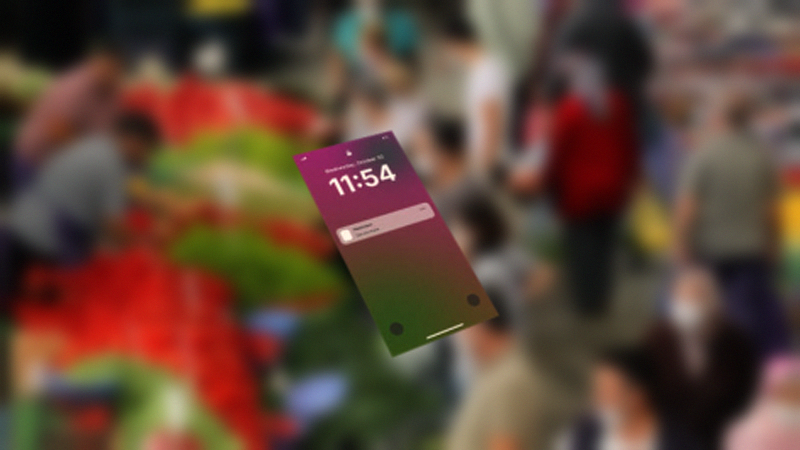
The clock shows h=11 m=54
